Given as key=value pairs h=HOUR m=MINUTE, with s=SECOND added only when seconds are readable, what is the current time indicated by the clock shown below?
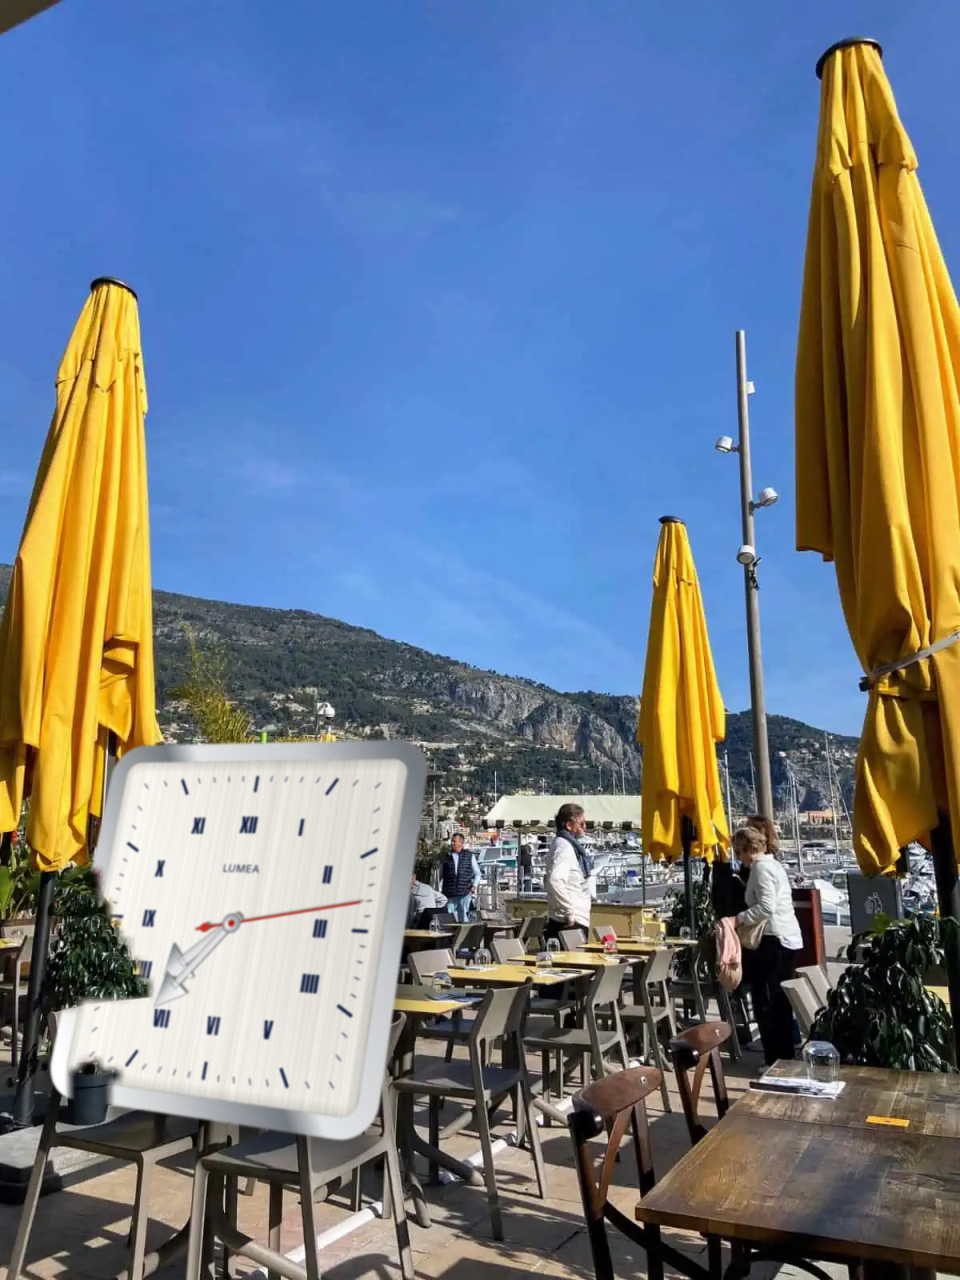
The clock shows h=7 m=36 s=13
